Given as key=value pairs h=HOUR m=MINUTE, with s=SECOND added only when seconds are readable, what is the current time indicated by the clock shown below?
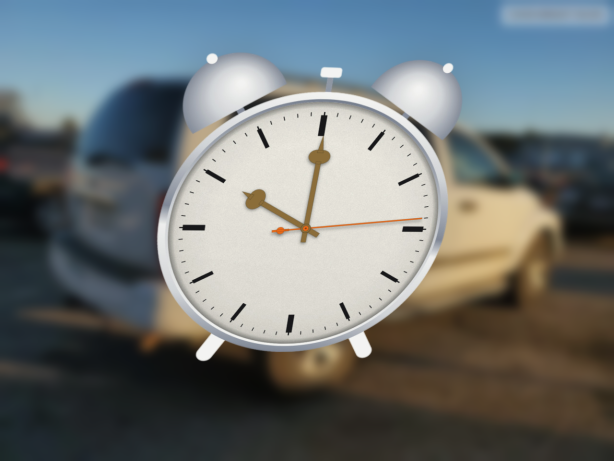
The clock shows h=10 m=0 s=14
